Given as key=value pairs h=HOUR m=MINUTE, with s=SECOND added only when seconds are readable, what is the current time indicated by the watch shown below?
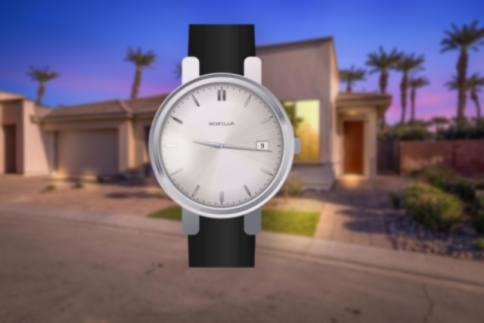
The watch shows h=9 m=16
